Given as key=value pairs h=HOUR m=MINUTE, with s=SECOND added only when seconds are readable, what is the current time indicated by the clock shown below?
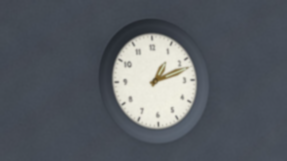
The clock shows h=1 m=12
